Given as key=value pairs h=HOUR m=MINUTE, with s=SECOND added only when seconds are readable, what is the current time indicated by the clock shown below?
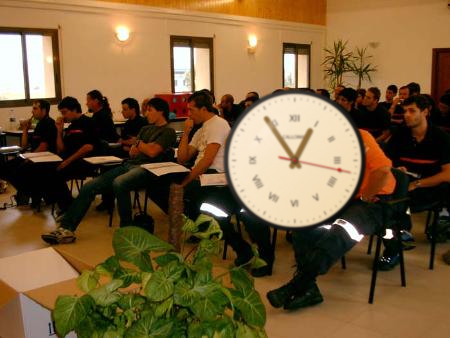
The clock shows h=12 m=54 s=17
